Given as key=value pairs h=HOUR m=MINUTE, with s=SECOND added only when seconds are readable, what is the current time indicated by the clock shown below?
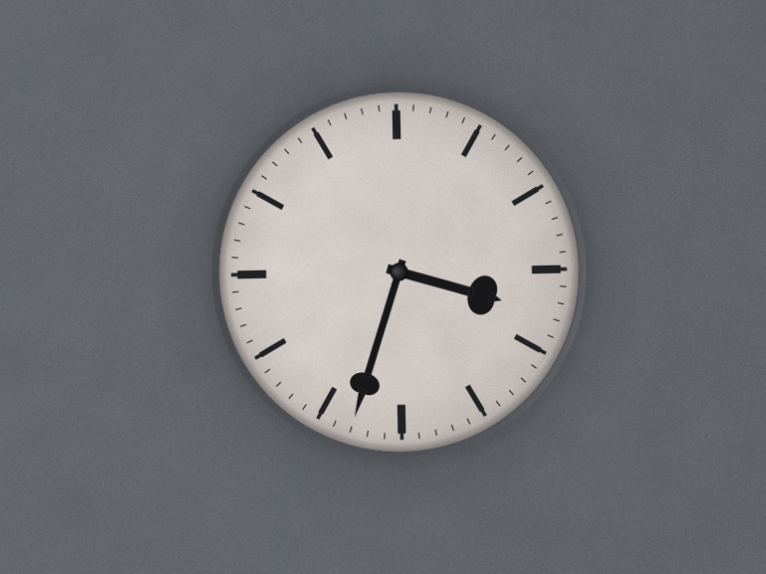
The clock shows h=3 m=33
